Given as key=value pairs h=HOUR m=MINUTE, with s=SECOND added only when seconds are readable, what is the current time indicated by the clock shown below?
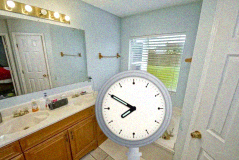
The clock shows h=7 m=50
